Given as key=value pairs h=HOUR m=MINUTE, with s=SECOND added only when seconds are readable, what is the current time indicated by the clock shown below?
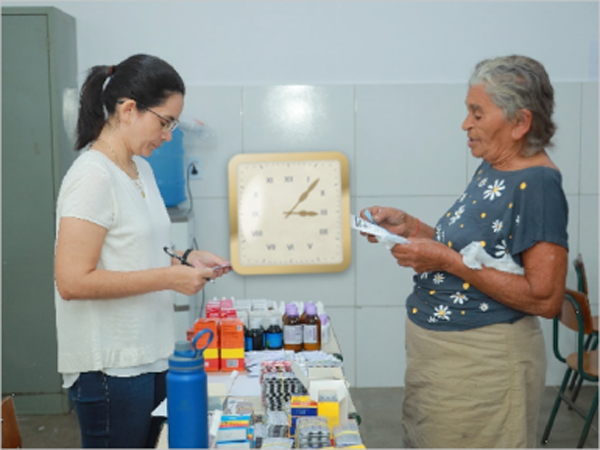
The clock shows h=3 m=7
